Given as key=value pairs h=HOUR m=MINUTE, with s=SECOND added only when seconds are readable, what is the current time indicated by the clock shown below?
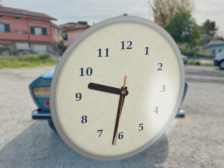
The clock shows h=9 m=31 s=31
